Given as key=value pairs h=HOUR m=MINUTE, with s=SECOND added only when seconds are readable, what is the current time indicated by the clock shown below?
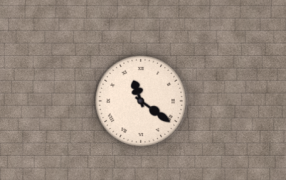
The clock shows h=11 m=21
